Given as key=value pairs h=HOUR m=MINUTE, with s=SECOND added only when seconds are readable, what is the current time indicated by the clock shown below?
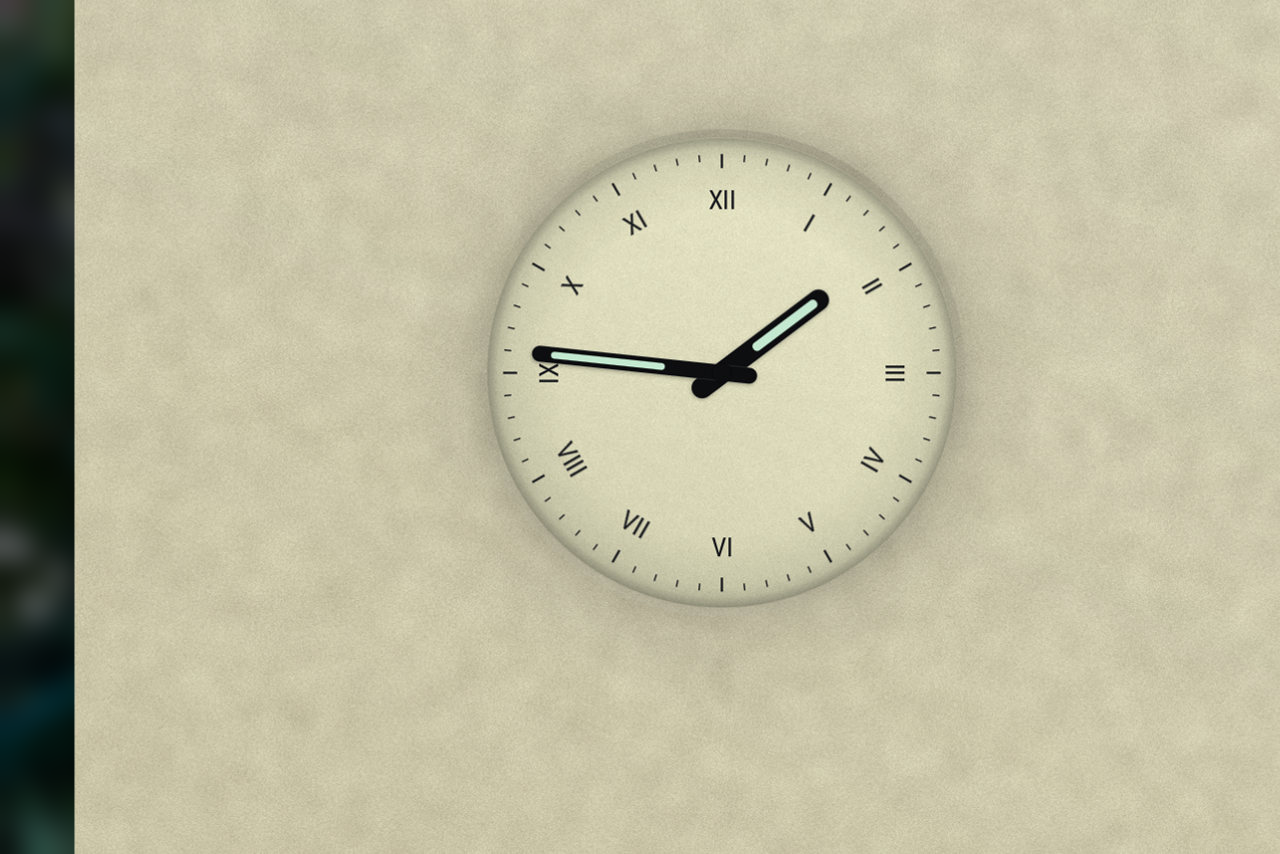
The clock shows h=1 m=46
